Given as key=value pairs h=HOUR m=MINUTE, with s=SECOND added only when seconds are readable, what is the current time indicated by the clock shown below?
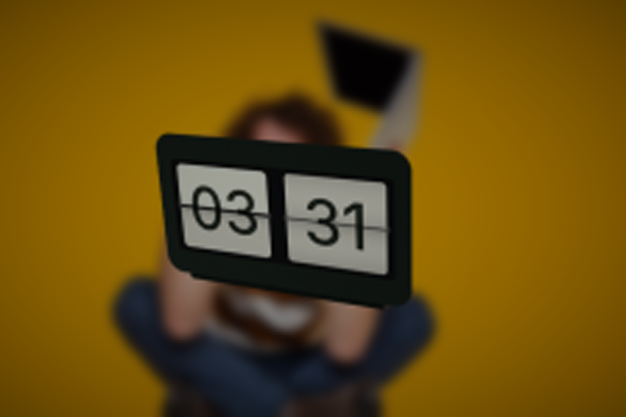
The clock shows h=3 m=31
